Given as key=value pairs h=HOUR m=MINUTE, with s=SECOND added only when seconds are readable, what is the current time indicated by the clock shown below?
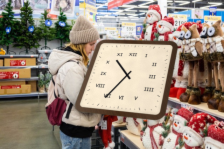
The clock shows h=10 m=35
